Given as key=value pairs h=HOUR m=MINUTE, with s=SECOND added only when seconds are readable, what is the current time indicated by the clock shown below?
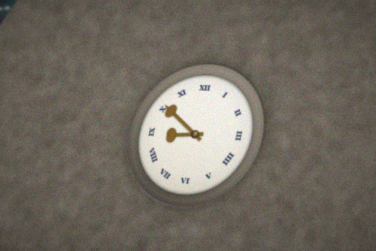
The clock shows h=8 m=51
